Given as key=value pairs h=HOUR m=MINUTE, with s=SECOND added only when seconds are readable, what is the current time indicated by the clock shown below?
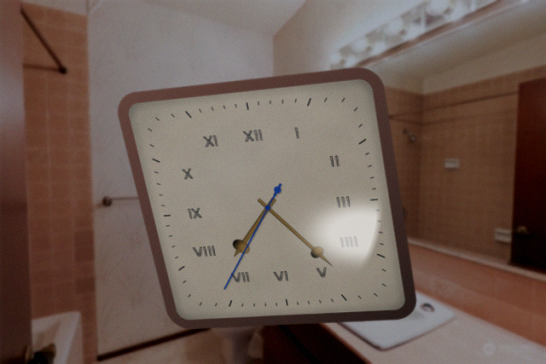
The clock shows h=7 m=23 s=36
